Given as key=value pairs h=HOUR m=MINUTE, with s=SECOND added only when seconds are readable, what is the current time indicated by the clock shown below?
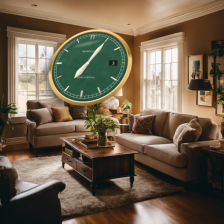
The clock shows h=7 m=5
